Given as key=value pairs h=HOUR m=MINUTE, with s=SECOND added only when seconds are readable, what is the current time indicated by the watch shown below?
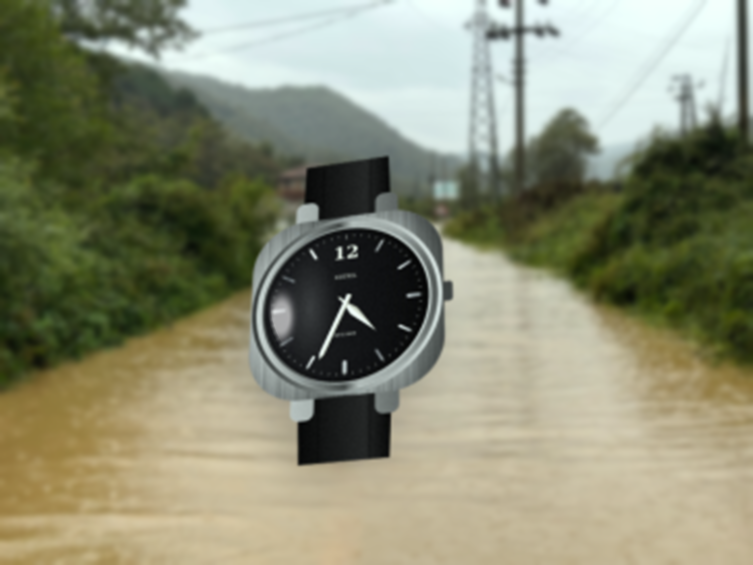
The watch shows h=4 m=34
